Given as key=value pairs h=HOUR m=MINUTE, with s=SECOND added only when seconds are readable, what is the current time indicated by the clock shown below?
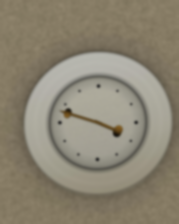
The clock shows h=3 m=48
